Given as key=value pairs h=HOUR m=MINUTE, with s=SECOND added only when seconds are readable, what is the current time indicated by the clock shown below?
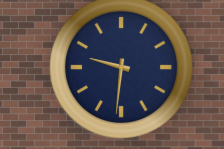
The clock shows h=9 m=31
